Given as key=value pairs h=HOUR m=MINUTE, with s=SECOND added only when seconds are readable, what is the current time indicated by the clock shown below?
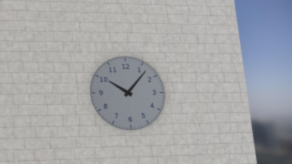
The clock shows h=10 m=7
